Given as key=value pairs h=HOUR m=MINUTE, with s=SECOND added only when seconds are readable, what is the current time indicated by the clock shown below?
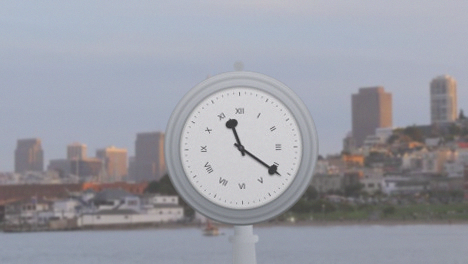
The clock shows h=11 m=21
